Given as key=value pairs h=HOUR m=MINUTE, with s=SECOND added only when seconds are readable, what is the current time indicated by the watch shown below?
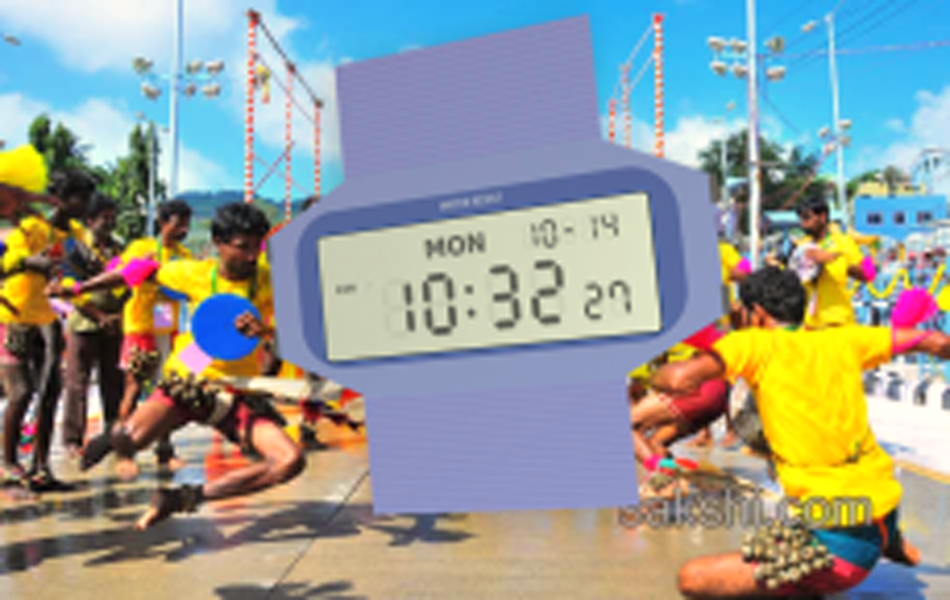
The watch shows h=10 m=32 s=27
